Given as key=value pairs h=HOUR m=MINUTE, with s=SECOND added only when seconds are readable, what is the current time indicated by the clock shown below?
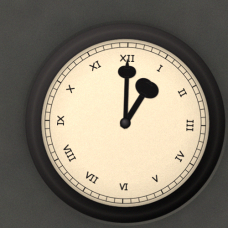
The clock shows h=1 m=0
